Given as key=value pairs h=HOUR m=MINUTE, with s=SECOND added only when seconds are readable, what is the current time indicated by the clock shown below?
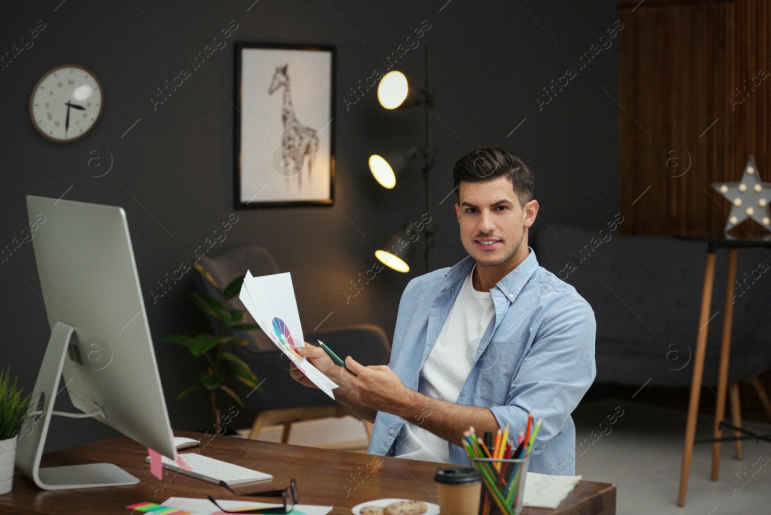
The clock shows h=3 m=30
